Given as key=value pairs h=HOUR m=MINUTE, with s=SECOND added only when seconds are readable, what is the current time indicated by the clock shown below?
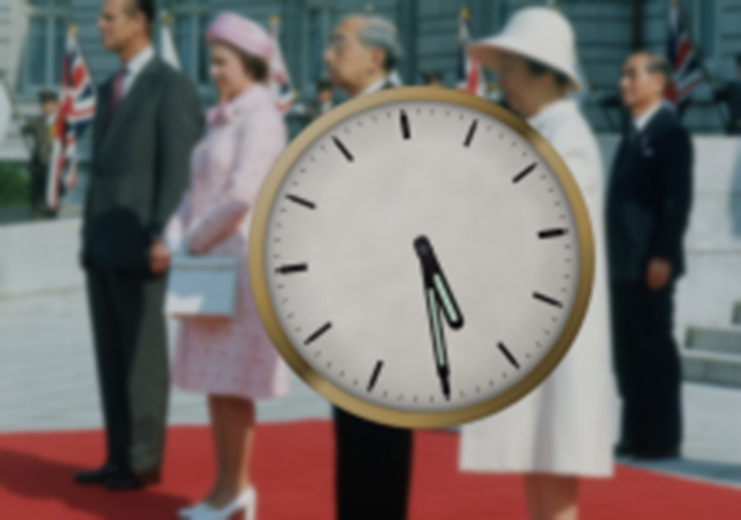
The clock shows h=5 m=30
